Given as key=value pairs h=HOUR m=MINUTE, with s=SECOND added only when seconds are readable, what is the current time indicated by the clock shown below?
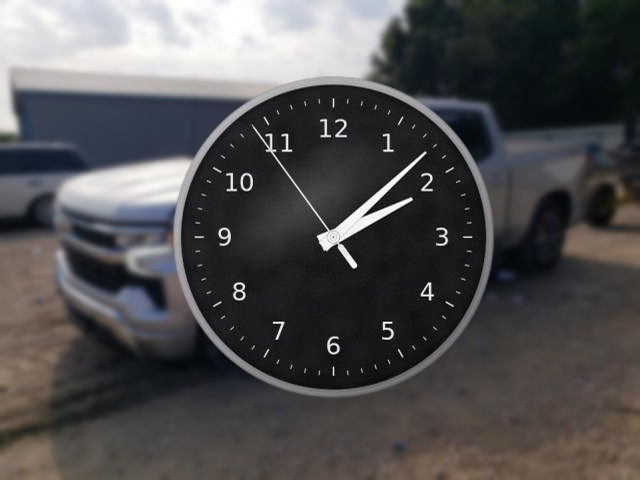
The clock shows h=2 m=7 s=54
